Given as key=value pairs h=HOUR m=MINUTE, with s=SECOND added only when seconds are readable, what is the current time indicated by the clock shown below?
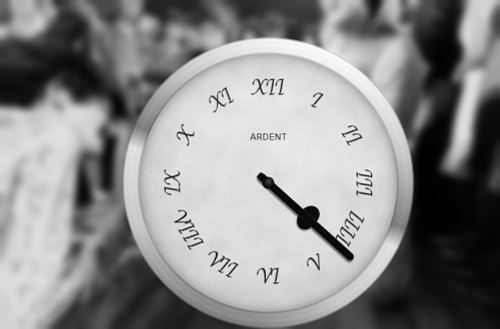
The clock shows h=4 m=22
